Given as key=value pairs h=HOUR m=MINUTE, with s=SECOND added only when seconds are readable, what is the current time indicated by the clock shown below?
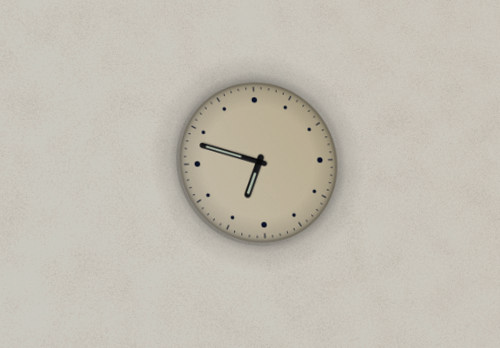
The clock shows h=6 m=48
